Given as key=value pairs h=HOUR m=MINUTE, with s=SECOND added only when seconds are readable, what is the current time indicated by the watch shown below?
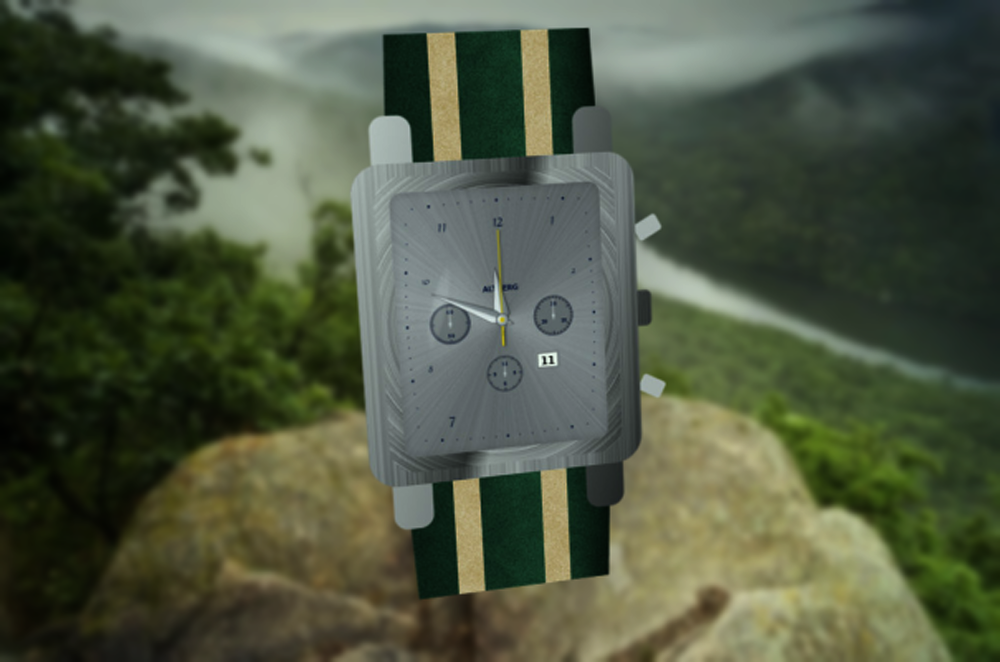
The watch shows h=11 m=49
